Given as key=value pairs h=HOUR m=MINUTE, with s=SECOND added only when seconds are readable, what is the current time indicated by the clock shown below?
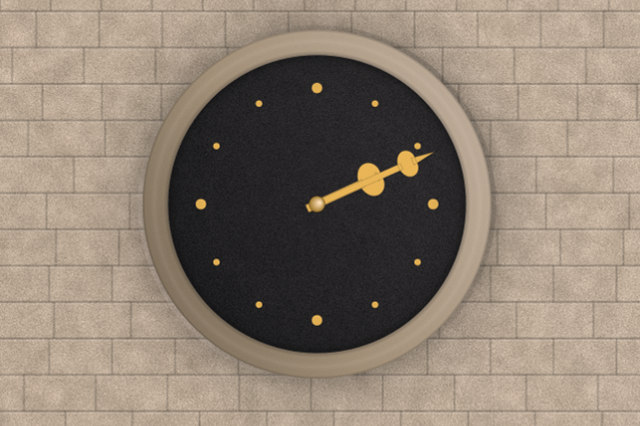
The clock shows h=2 m=11
